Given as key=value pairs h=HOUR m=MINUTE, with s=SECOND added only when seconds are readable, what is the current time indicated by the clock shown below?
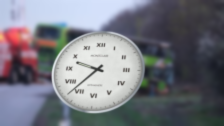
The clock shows h=9 m=37
